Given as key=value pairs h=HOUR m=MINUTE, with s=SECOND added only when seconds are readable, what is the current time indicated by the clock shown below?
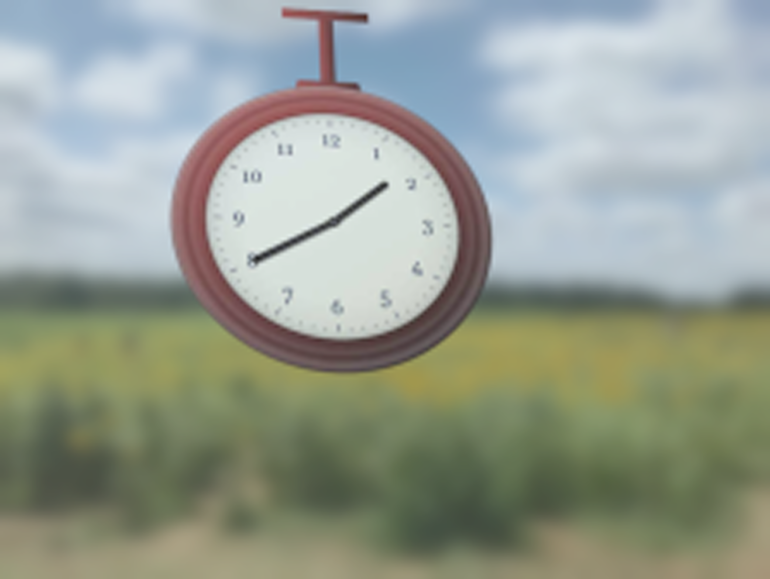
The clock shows h=1 m=40
